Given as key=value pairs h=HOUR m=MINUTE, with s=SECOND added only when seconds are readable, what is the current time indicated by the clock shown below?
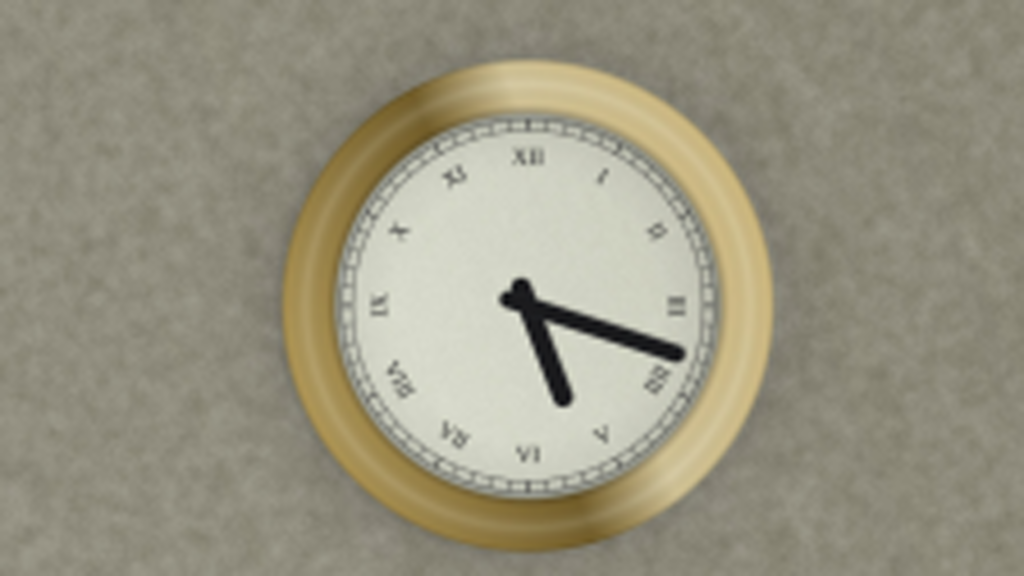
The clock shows h=5 m=18
